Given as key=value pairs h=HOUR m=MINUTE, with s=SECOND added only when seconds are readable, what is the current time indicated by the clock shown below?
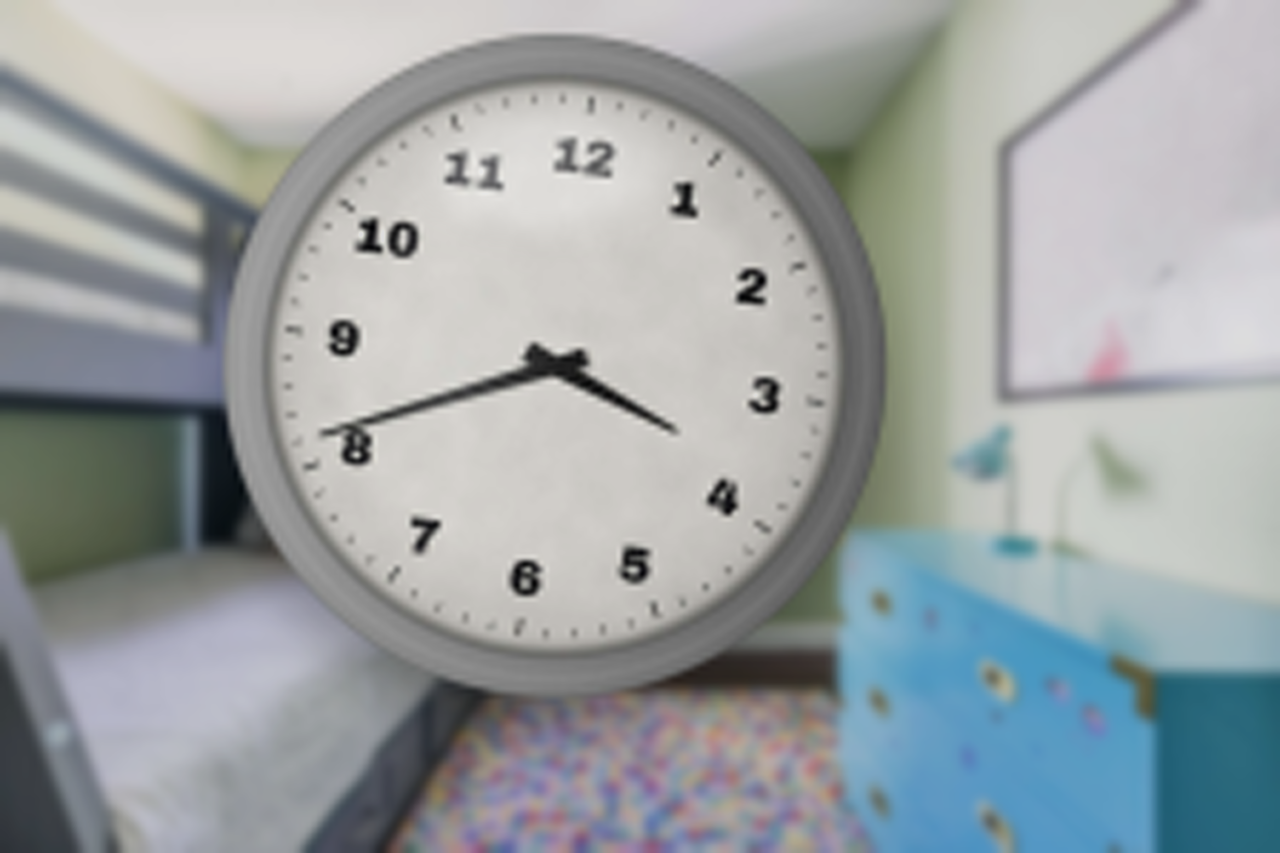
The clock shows h=3 m=41
